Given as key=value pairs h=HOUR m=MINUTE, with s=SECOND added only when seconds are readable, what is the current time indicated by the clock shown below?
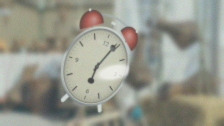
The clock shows h=6 m=4
